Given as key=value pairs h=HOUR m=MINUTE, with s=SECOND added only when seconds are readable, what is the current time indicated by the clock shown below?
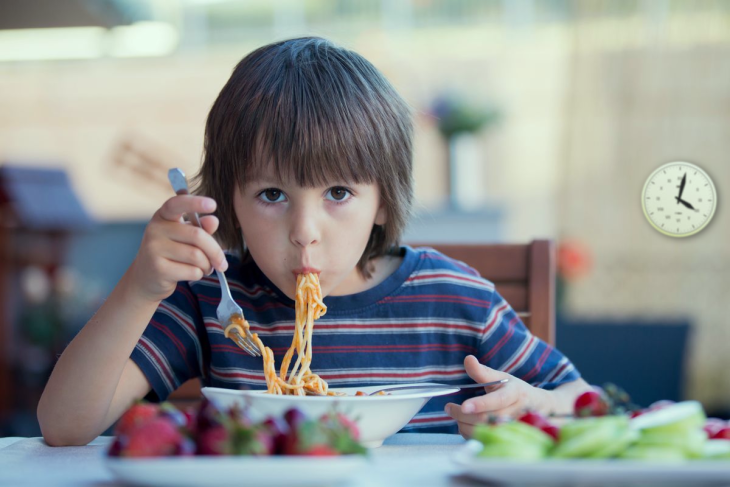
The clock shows h=4 m=2
